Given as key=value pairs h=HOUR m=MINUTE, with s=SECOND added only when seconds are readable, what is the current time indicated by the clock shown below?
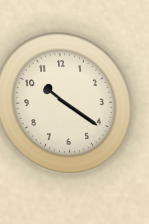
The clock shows h=10 m=21
